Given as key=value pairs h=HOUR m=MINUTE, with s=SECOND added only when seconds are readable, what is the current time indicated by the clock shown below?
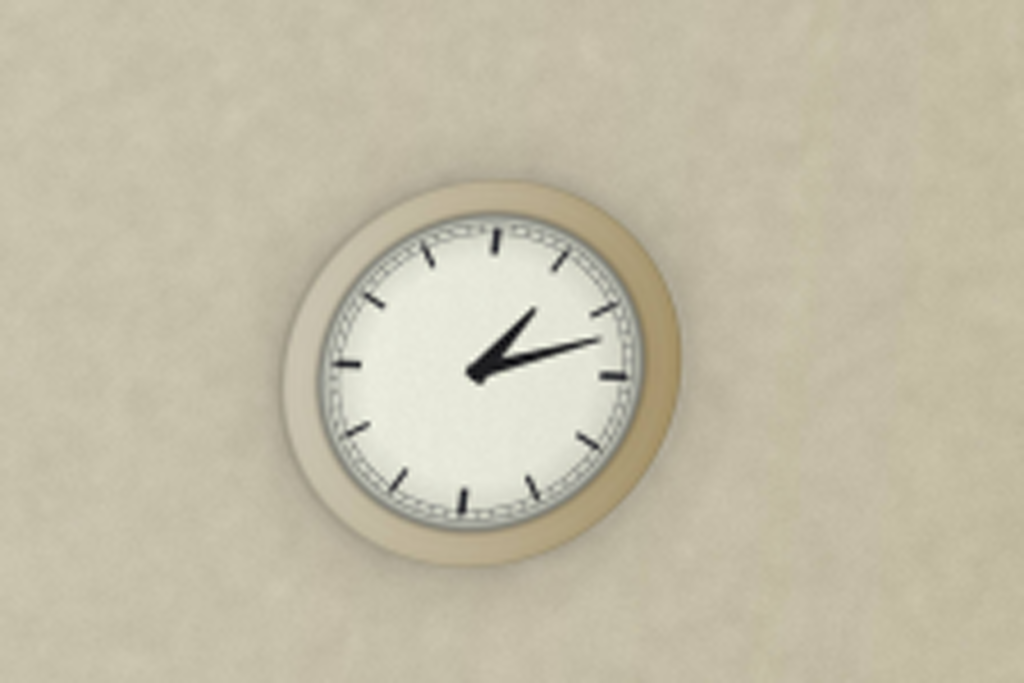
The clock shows h=1 m=12
